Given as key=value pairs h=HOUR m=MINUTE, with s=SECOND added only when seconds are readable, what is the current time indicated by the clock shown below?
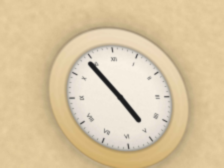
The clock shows h=4 m=54
